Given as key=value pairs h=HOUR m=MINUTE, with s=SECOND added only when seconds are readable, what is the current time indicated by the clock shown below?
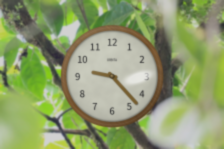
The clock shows h=9 m=23
